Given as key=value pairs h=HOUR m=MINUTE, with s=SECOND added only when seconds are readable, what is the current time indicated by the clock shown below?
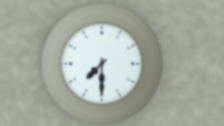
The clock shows h=7 m=30
